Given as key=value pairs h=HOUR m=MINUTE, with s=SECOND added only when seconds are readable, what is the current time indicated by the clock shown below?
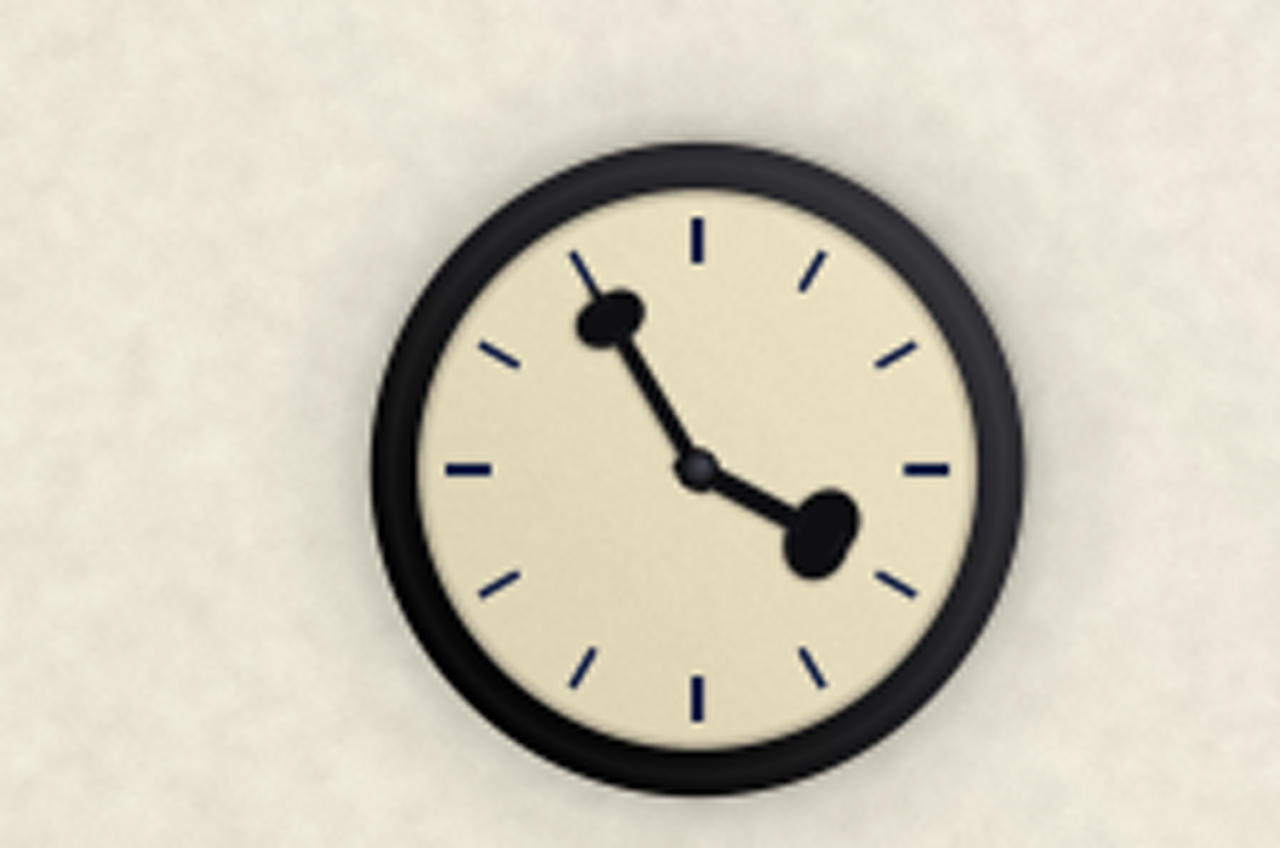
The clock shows h=3 m=55
